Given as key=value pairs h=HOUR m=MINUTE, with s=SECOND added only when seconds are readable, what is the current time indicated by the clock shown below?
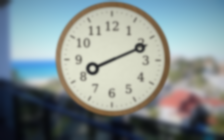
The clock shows h=8 m=11
